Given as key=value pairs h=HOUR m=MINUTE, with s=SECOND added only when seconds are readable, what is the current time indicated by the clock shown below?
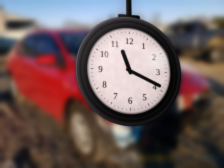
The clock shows h=11 m=19
